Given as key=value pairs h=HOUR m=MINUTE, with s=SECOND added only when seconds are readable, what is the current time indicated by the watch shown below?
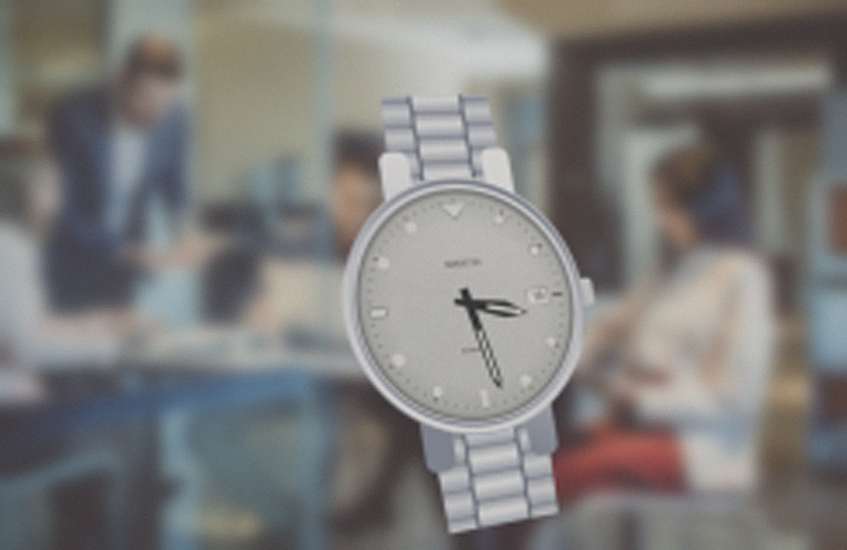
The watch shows h=3 m=28
